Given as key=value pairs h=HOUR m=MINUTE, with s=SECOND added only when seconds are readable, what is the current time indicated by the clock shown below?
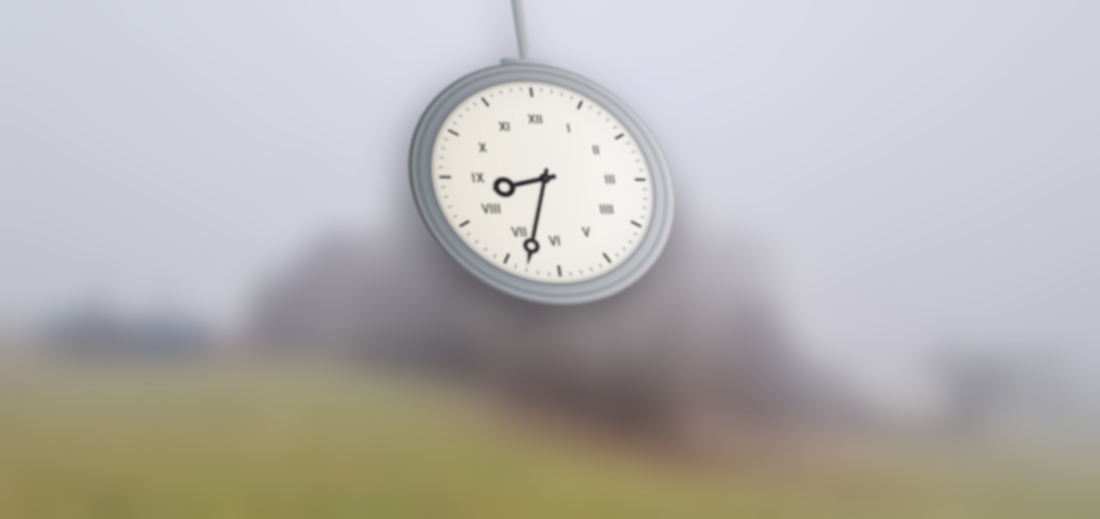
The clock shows h=8 m=33
